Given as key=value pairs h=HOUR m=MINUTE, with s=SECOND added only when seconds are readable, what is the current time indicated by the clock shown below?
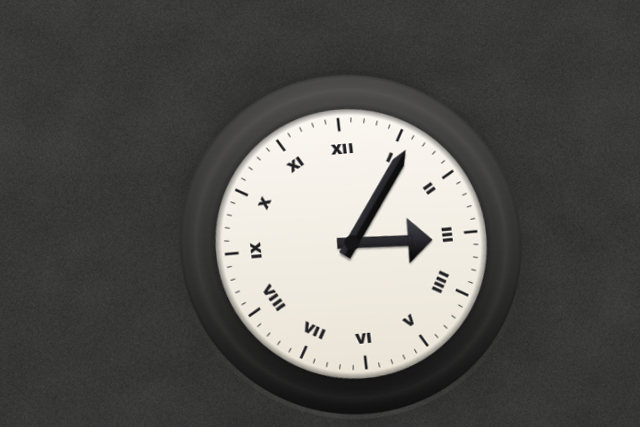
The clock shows h=3 m=6
